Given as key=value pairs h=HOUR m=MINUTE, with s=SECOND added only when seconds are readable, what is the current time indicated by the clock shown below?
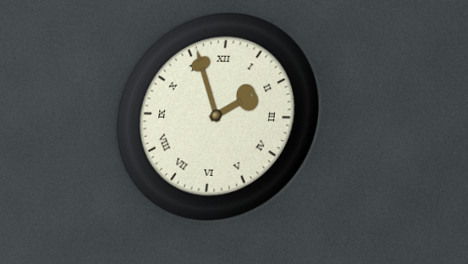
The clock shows h=1 m=56
